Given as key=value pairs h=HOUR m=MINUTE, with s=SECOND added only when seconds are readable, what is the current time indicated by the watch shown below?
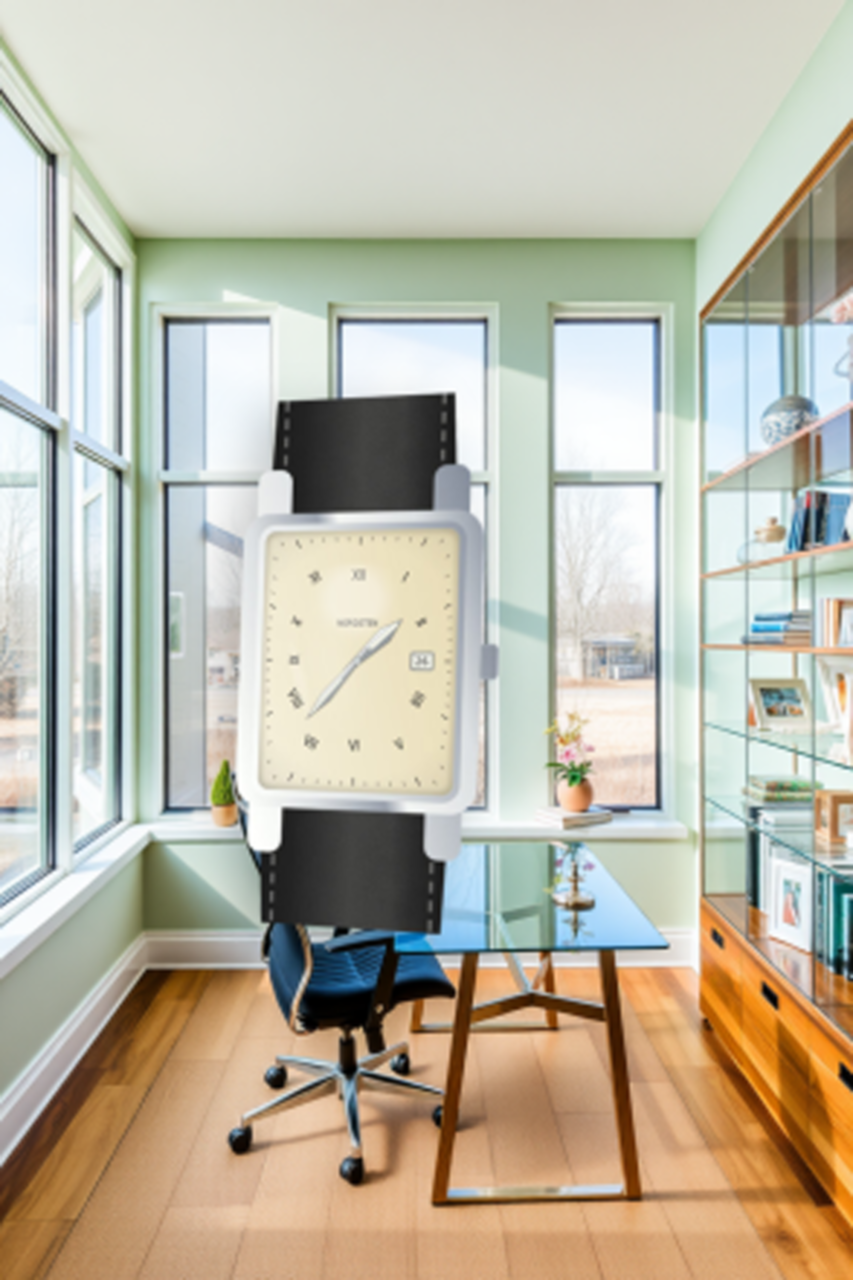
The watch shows h=1 m=37
